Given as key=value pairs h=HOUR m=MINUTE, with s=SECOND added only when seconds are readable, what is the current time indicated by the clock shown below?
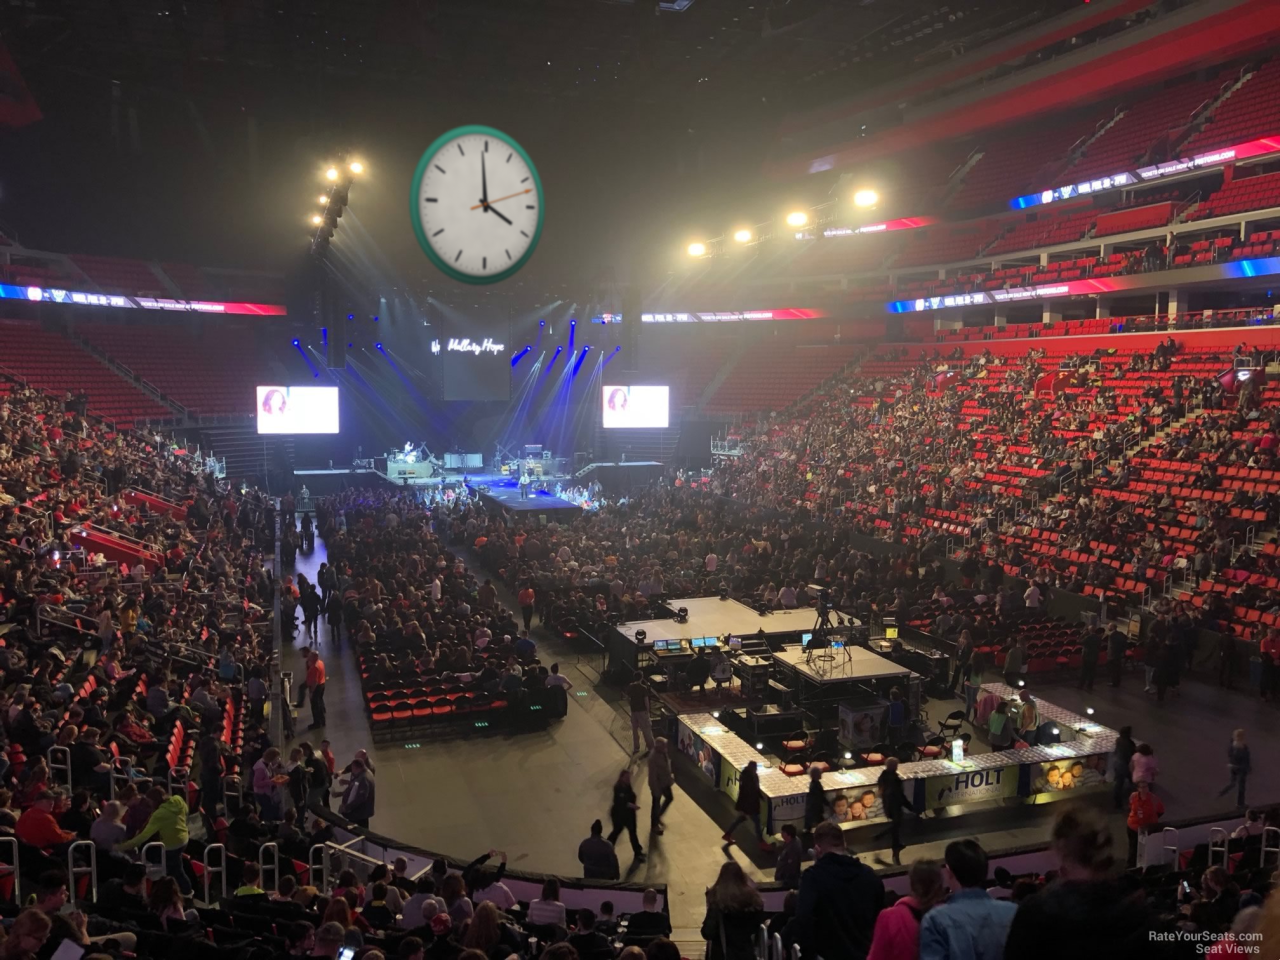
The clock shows h=3 m=59 s=12
